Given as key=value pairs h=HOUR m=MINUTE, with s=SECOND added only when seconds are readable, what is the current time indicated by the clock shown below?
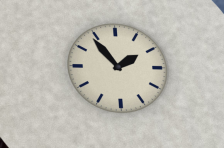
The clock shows h=1 m=54
